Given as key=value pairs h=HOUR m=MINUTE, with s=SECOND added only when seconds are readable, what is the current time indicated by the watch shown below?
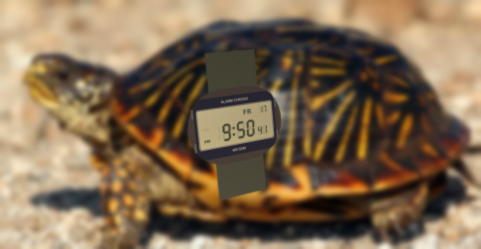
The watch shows h=9 m=50 s=41
